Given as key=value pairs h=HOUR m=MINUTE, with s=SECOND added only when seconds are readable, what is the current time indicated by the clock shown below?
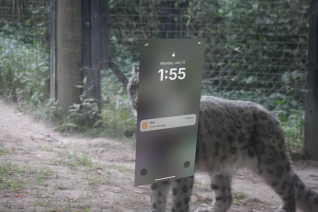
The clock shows h=1 m=55
